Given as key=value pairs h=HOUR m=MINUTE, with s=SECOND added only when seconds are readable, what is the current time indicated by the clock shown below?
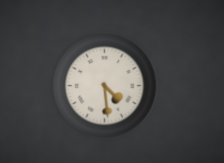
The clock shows h=4 m=29
